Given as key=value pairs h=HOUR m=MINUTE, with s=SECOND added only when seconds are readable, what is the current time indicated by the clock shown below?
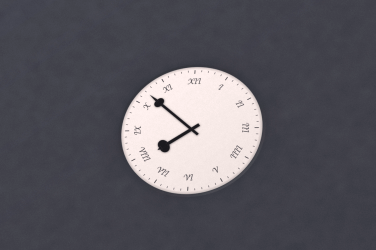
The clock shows h=7 m=52
